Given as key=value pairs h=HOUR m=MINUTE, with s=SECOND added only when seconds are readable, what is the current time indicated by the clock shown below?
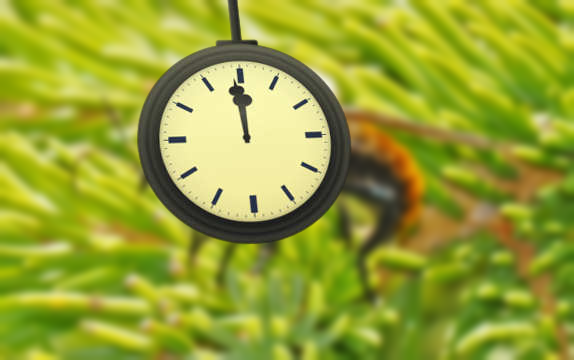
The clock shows h=11 m=59
